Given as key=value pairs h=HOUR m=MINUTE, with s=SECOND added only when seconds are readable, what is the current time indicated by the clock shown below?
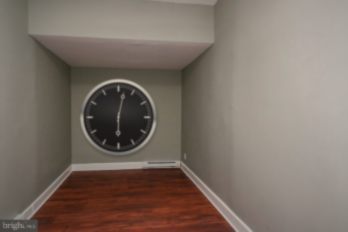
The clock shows h=6 m=2
